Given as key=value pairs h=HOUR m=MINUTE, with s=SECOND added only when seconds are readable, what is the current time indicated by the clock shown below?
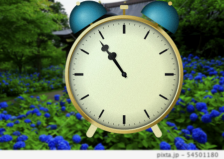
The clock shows h=10 m=54
